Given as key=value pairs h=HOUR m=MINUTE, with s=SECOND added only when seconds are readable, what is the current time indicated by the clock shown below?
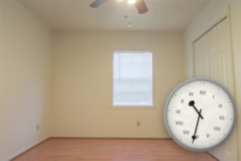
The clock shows h=10 m=31
